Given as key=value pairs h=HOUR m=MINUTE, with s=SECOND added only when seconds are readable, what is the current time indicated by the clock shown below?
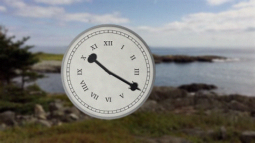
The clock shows h=10 m=20
